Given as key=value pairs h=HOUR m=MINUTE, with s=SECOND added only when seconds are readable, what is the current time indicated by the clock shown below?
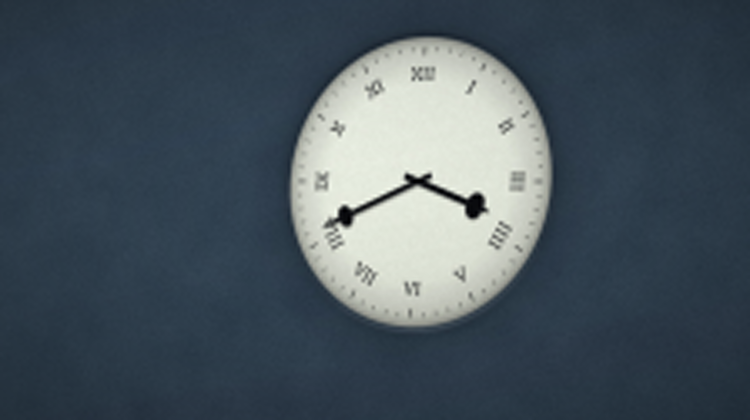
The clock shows h=3 m=41
